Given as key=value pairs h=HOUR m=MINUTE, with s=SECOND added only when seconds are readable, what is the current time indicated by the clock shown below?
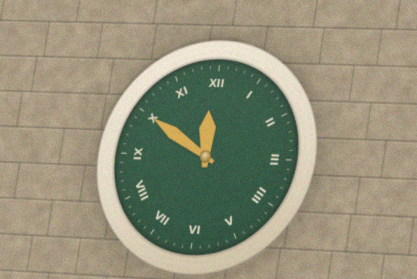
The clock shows h=11 m=50
